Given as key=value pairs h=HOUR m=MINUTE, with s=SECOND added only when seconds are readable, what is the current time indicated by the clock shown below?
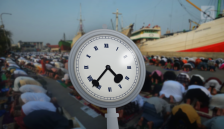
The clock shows h=4 m=37
